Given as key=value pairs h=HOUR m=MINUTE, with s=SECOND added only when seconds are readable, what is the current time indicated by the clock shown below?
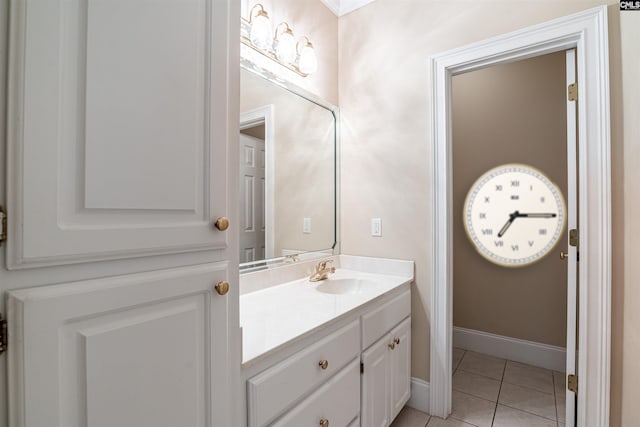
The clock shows h=7 m=15
